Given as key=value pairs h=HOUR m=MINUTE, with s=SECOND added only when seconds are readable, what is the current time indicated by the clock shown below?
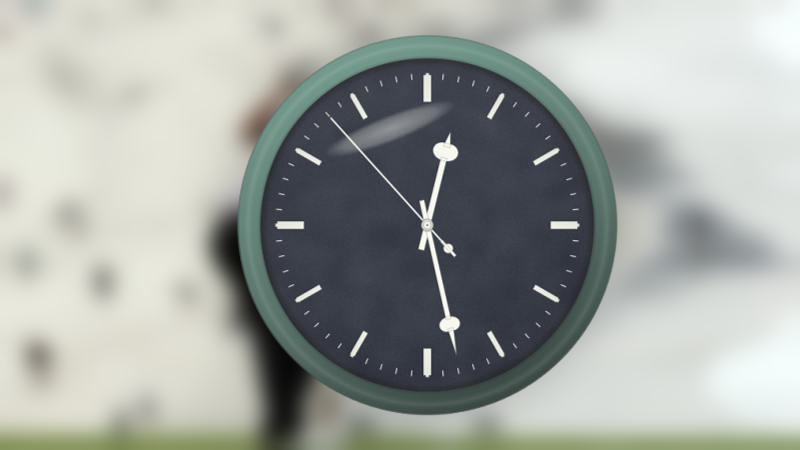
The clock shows h=12 m=27 s=53
